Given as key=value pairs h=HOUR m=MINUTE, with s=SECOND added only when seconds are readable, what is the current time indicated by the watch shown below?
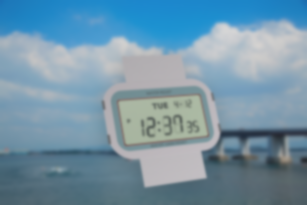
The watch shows h=12 m=37 s=35
